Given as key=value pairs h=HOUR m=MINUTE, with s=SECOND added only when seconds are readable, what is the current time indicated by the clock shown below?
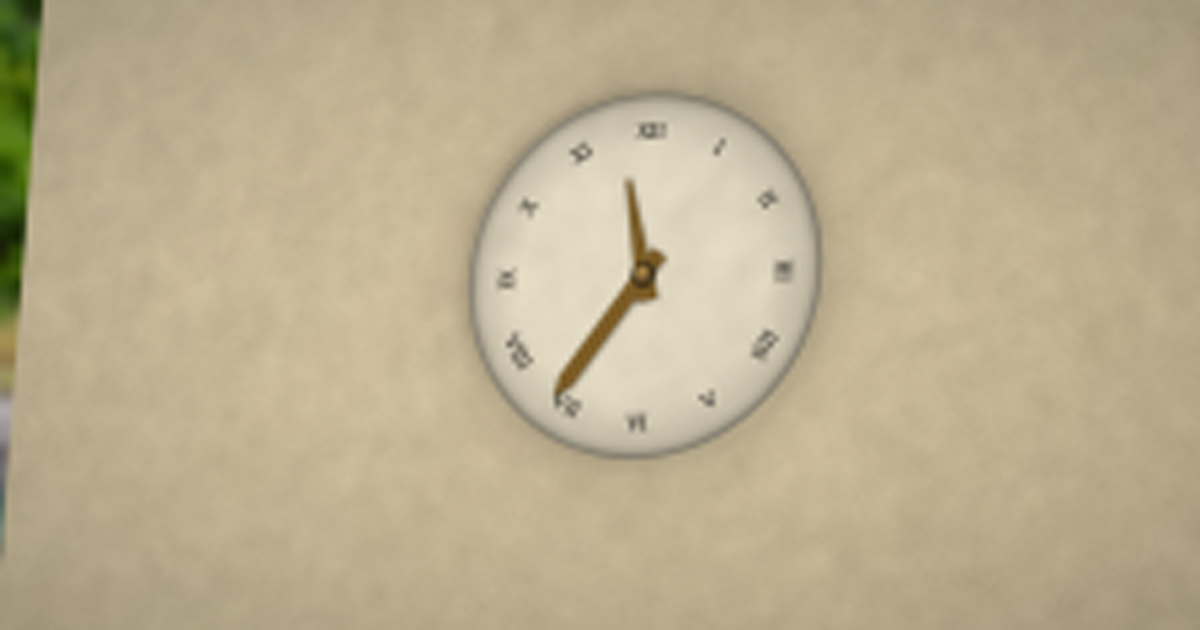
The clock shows h=11 m=36
